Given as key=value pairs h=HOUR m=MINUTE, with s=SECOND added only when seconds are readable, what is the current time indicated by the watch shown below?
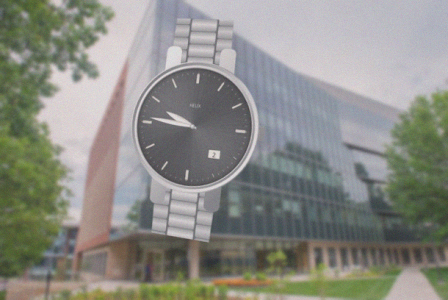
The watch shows h=9 m=46
